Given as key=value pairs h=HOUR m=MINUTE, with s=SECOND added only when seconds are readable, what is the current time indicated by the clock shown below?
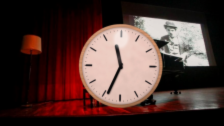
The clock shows h=11 m=34
